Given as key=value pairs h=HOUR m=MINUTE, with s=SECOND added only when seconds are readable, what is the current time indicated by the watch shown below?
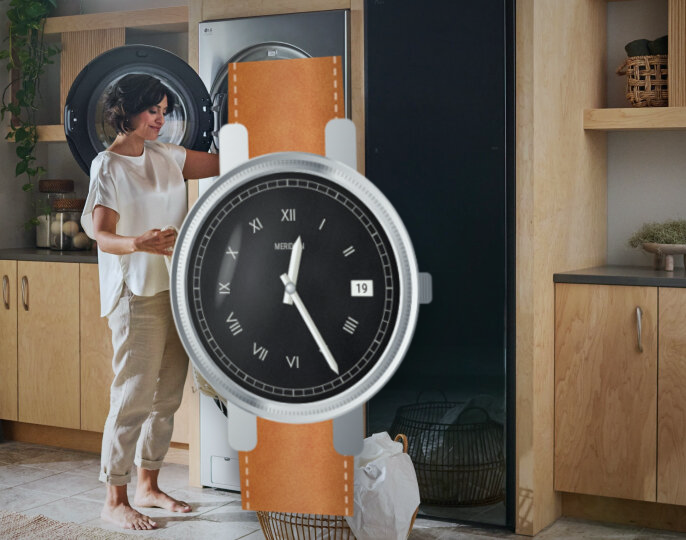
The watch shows h=12 m=25
